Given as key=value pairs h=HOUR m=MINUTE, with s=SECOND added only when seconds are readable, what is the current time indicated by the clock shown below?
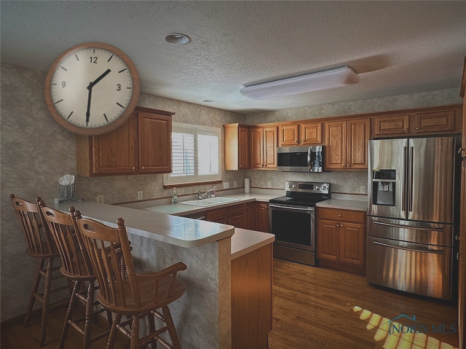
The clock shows h=1 m=30
